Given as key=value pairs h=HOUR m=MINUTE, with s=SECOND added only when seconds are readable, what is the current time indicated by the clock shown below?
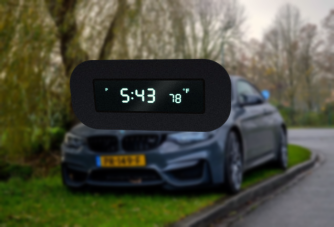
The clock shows h=5 m=43
